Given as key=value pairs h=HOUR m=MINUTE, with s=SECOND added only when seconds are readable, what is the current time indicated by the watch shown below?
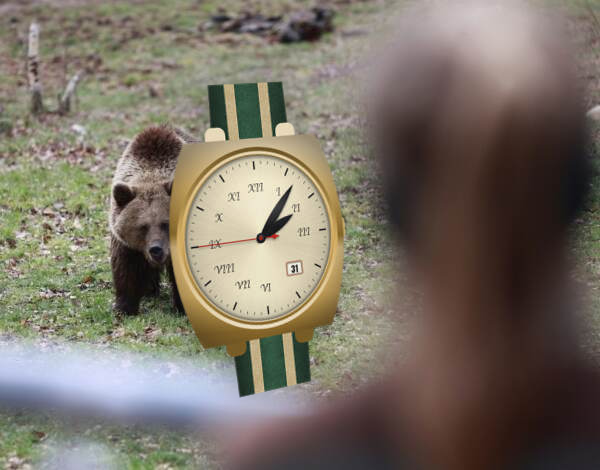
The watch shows h=2 m=6 s=45
